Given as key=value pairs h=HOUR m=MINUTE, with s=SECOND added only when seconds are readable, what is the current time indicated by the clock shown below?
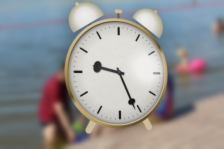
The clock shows h=9 m=26
